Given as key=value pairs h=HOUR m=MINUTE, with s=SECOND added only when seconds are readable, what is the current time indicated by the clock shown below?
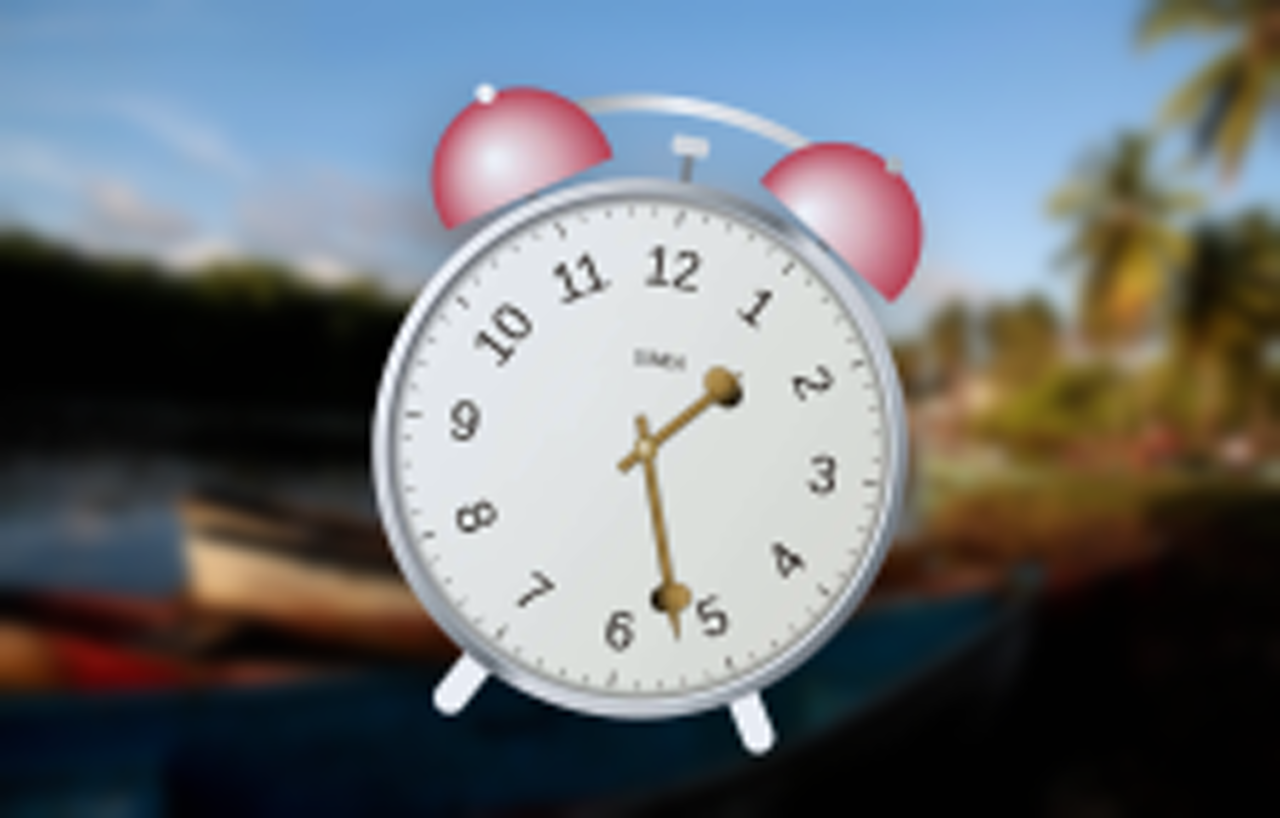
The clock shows h=1 m=27
